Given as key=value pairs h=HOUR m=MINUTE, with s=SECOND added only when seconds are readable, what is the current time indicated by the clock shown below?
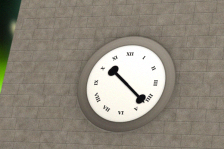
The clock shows h=10 m=22
